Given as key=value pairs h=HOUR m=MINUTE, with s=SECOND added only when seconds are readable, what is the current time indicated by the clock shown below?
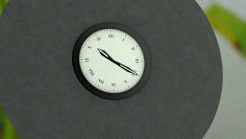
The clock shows h=10 m=20
